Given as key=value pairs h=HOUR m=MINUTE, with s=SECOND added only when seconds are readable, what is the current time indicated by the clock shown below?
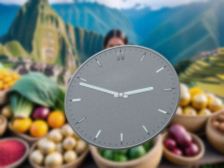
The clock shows h=2 m=49
